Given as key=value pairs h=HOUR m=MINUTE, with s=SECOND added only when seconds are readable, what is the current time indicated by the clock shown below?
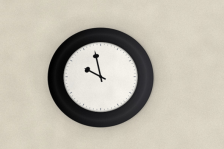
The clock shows h=9 m=58
